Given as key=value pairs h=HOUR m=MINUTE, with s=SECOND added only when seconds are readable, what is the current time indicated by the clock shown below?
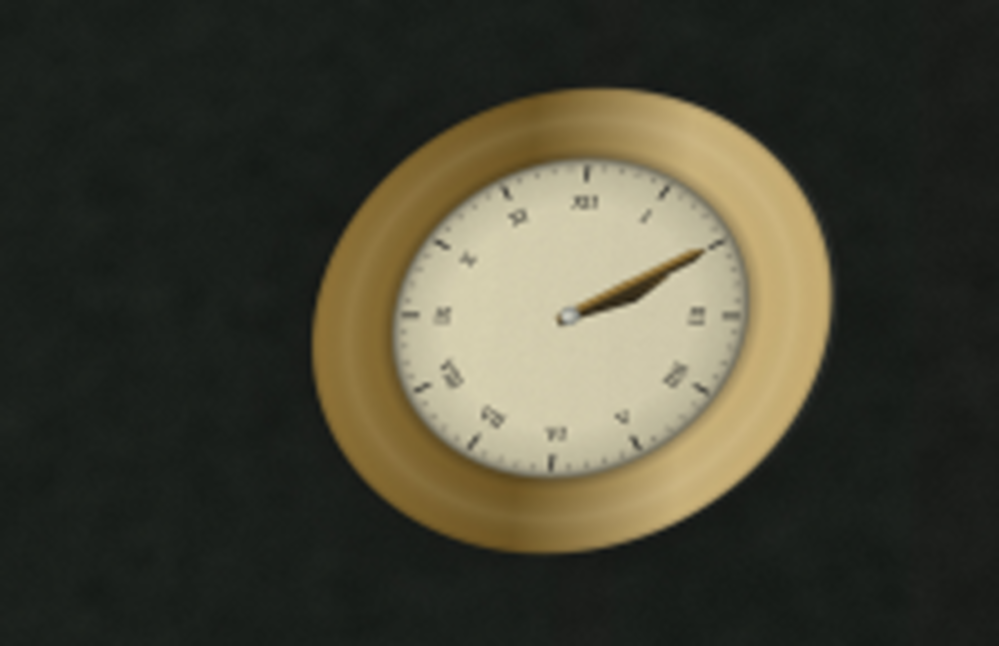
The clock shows h=2 m=10
